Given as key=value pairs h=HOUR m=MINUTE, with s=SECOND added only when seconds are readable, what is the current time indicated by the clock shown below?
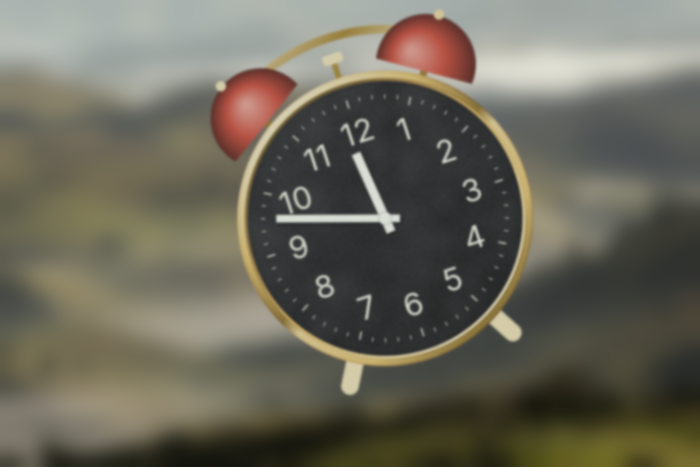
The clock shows h=11 m=48
